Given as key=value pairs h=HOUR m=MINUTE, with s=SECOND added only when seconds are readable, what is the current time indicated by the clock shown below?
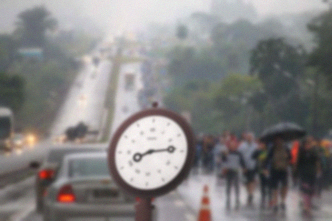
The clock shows h=8 m=14
